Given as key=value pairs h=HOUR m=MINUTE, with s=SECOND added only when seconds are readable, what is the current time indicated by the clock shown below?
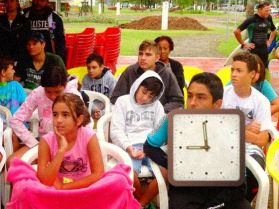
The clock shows h=8 m=59
